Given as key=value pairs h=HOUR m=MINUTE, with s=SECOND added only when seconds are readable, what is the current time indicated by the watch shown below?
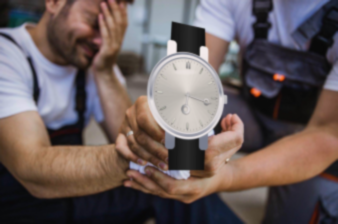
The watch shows h=6 m=17
